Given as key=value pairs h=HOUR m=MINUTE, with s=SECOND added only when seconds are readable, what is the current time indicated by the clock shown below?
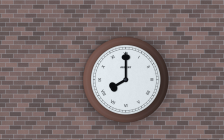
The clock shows h=8 m=0
